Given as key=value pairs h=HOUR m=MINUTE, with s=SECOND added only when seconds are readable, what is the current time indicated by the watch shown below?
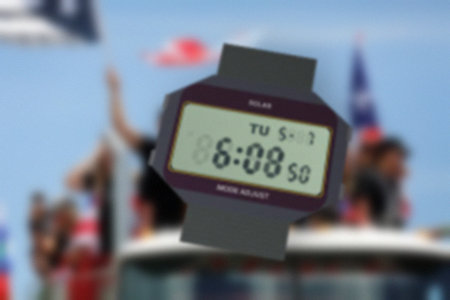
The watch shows h=6 m=8 s=50
